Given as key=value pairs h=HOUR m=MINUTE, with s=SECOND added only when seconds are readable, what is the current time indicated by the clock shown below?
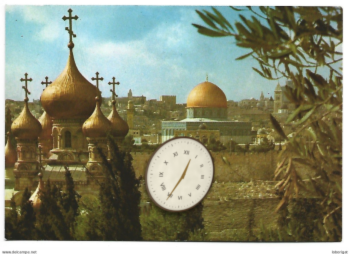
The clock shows h=12 m=35
